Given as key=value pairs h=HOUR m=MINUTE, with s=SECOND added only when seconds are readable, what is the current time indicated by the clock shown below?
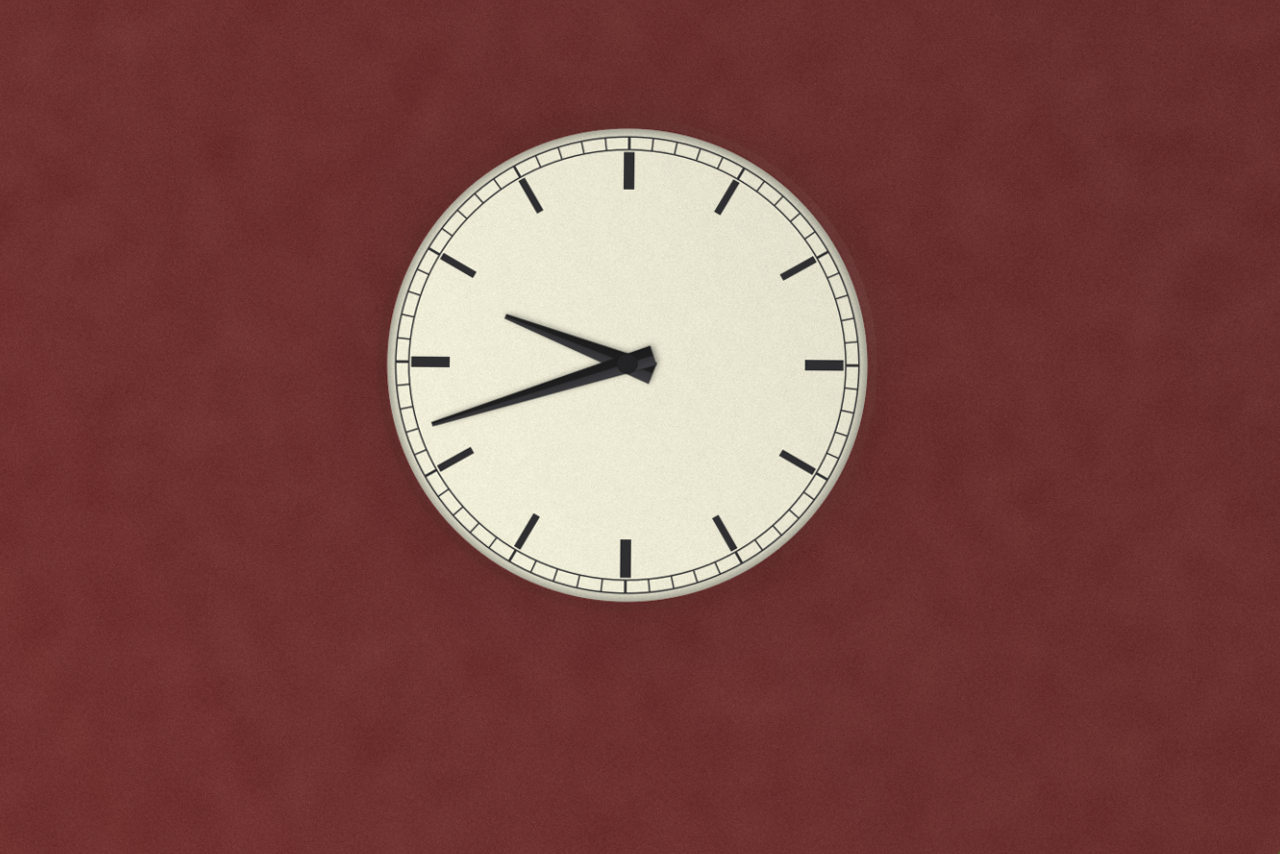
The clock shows h=9 m=42
